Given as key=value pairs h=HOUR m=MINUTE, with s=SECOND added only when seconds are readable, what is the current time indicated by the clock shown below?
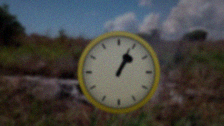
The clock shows h=1 m=4
